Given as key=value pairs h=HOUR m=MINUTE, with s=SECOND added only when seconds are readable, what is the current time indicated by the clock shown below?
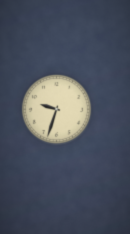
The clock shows h=9 m=33
